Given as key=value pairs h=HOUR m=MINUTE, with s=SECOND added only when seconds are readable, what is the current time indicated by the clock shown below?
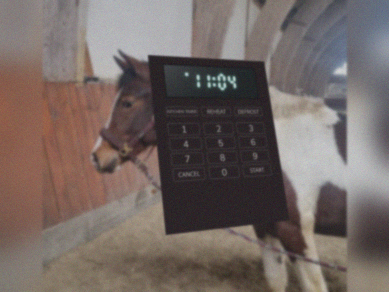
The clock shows h=11 m=4
